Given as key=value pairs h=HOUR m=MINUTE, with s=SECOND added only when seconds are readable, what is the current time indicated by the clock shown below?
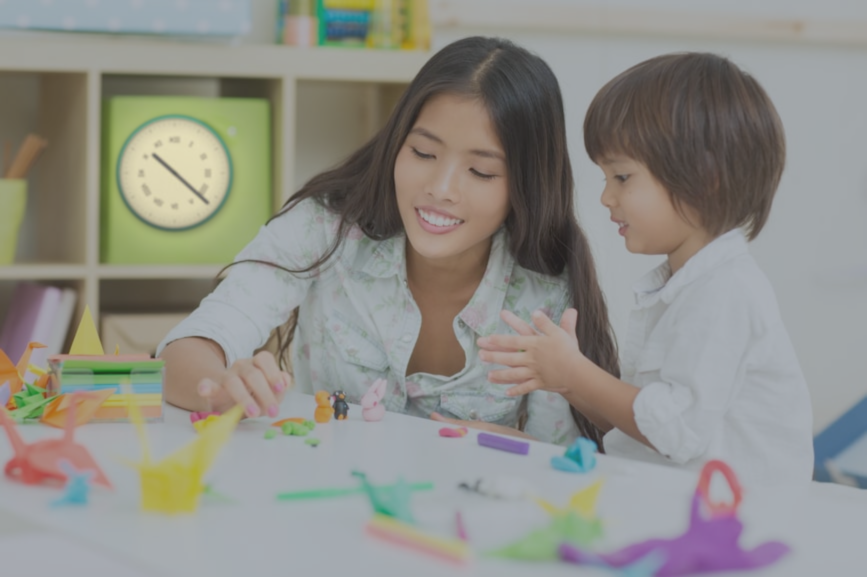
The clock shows h=10 m=22
